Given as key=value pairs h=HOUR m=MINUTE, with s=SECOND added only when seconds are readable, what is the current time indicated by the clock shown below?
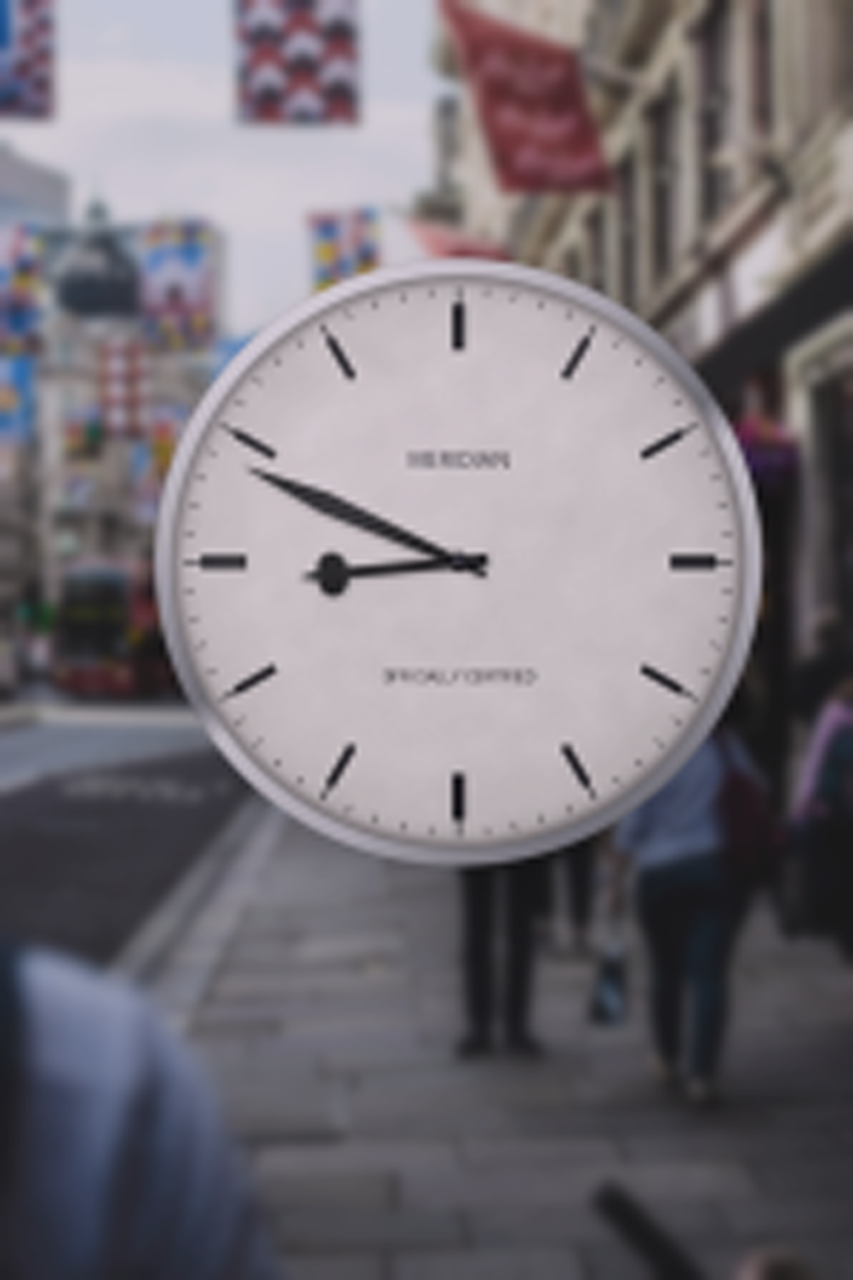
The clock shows h=8 m=49
